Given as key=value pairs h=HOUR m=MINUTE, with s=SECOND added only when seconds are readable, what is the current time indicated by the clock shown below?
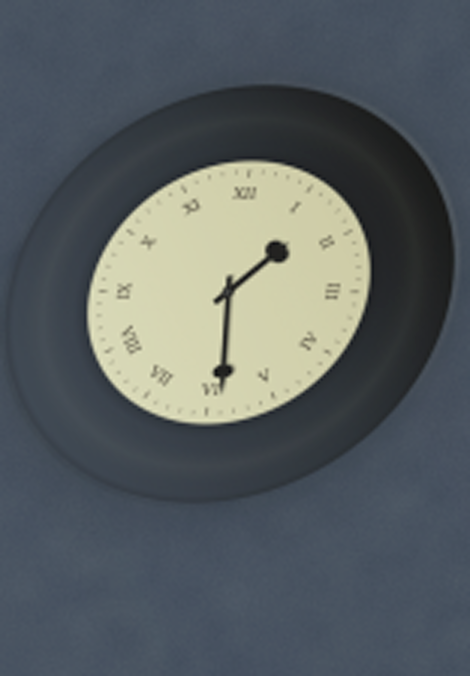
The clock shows h=1 m=29
